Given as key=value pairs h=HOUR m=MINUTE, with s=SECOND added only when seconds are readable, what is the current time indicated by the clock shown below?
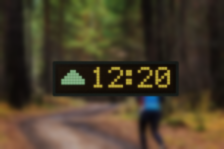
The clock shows h=12 m=20
